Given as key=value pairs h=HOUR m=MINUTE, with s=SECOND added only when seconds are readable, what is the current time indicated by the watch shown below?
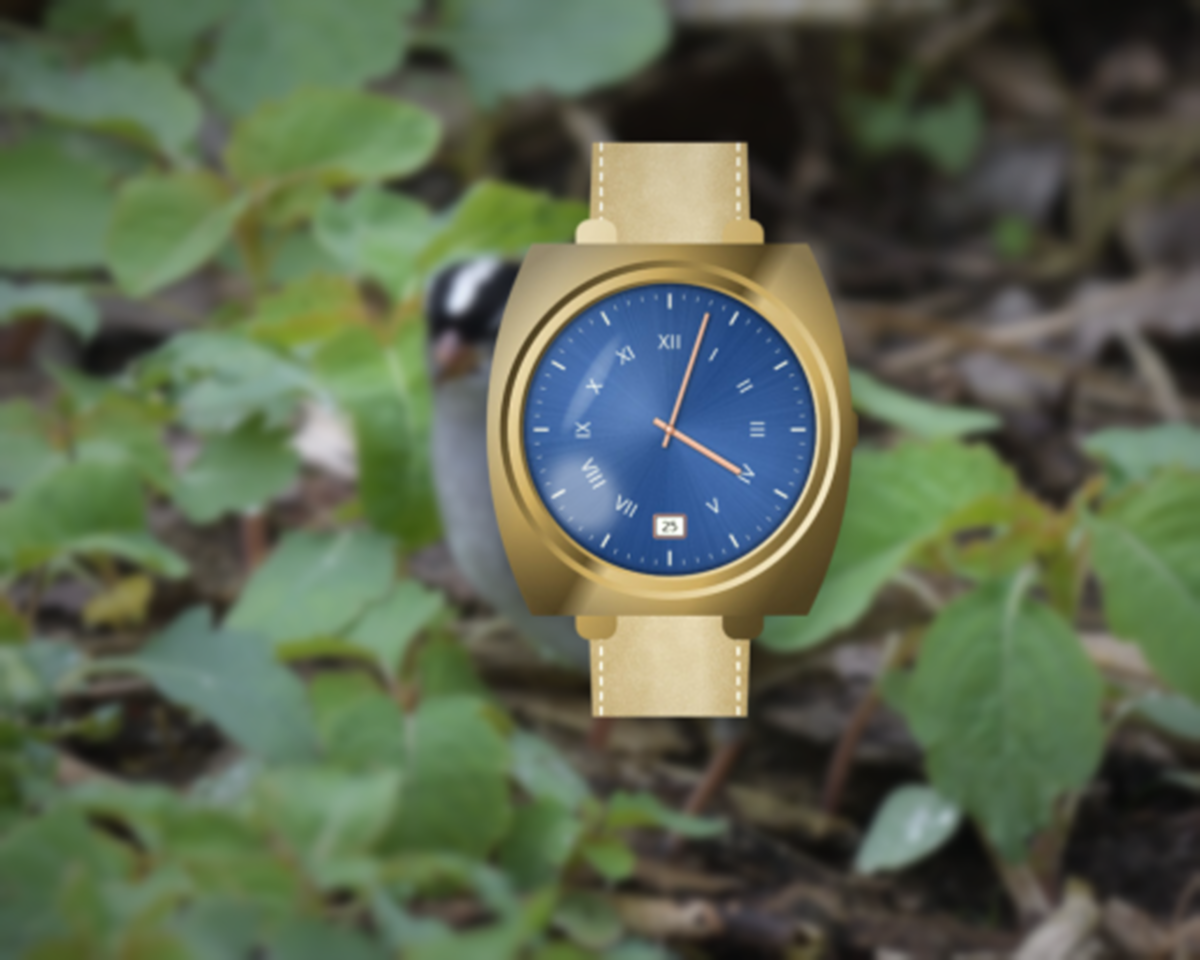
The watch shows h=4 m=3
